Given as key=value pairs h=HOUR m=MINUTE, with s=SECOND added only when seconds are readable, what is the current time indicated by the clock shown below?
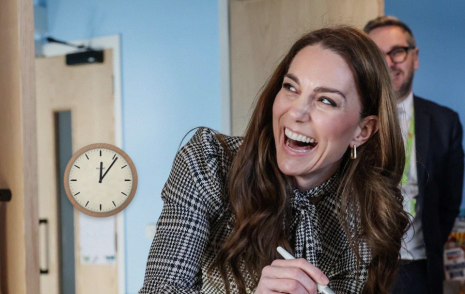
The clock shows h=12 m=6
